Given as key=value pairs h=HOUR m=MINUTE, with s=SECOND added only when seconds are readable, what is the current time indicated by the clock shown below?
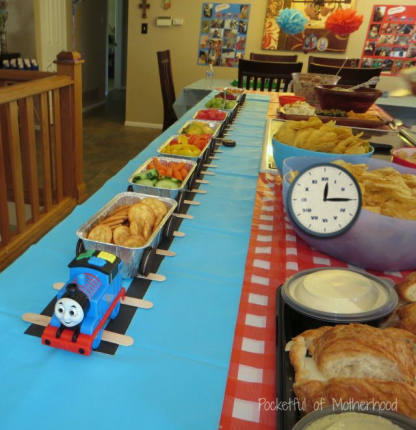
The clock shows h=12 m=15
